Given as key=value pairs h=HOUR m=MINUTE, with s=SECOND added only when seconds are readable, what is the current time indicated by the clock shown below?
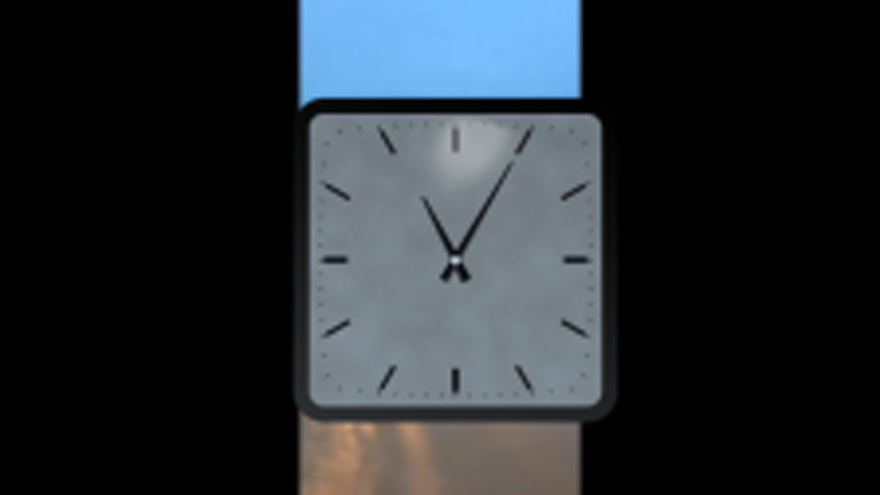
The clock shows h=11 m=5
